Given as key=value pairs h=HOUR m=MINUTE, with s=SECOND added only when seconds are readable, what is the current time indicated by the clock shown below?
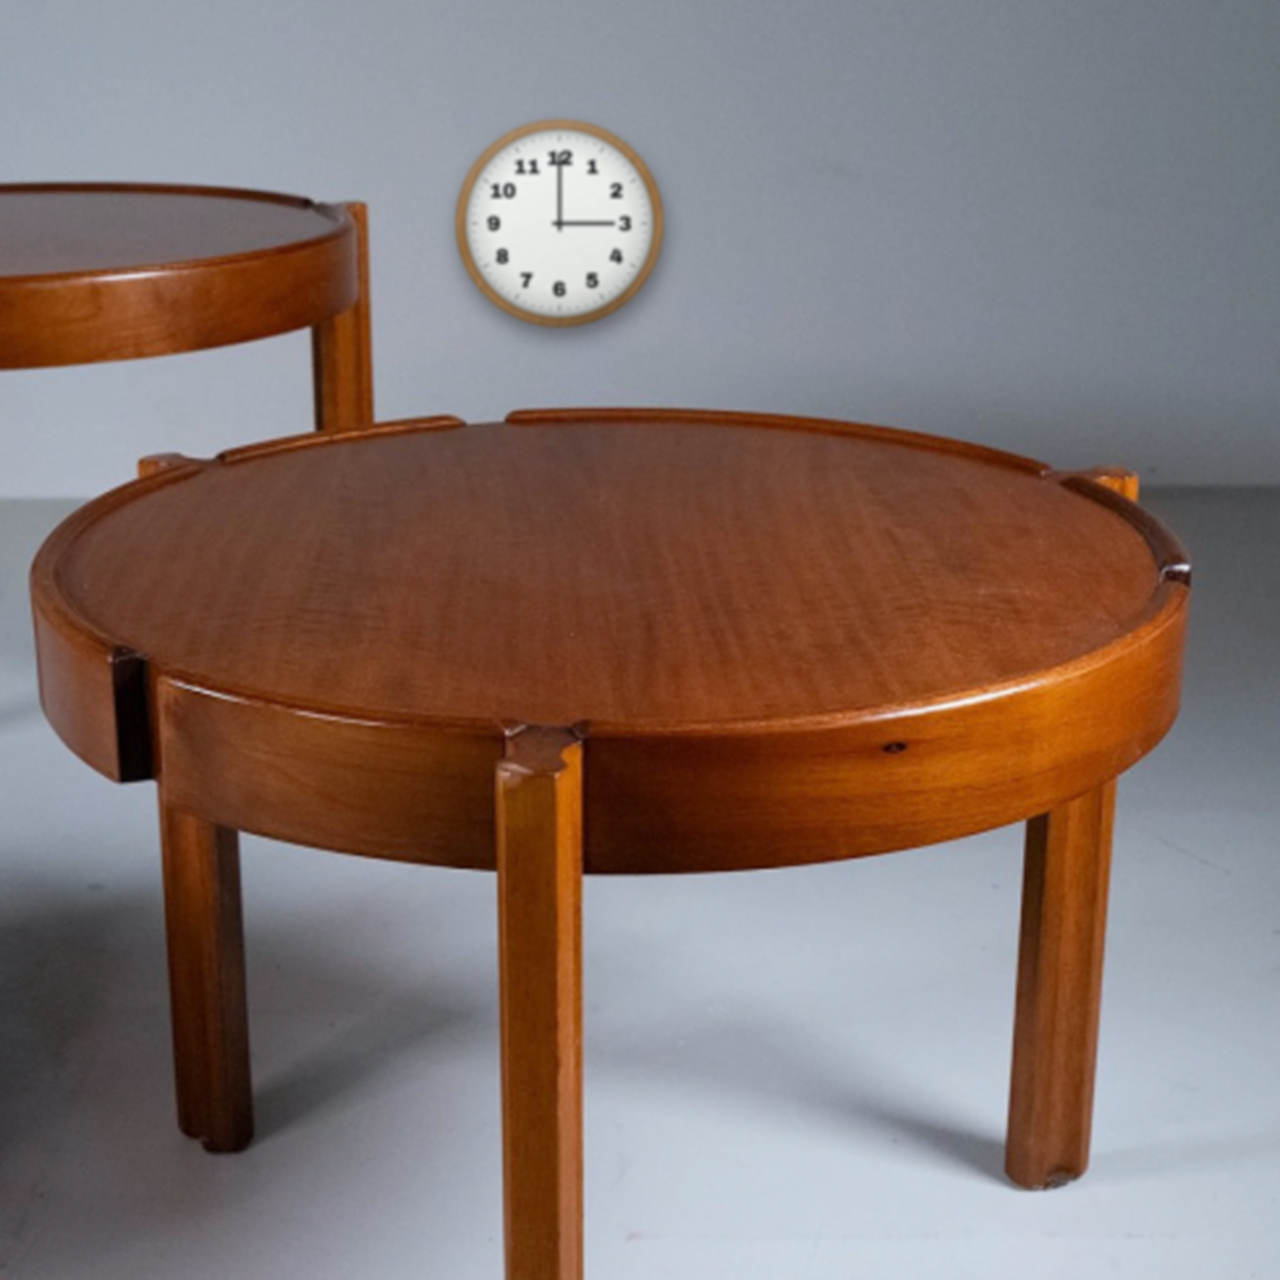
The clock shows h=3 m=0
